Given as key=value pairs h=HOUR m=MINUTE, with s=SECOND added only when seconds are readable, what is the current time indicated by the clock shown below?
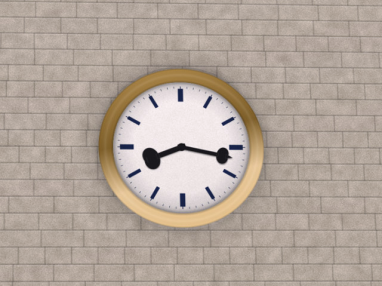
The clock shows h=8 m=17
